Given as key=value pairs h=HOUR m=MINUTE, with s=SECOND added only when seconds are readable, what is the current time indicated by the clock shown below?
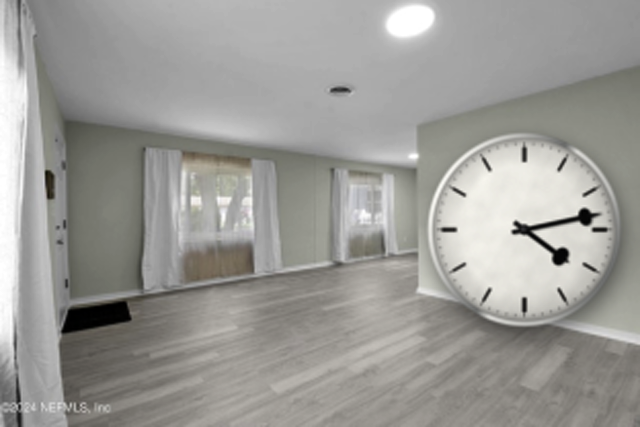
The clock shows h=4 m=13
